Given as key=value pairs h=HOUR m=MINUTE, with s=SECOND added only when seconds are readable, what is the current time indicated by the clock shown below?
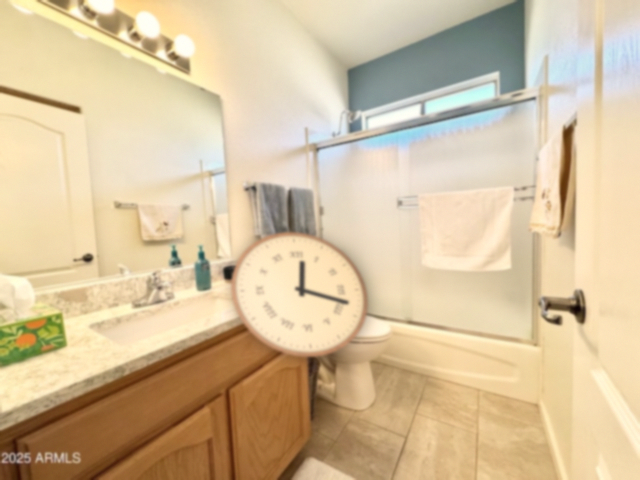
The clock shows h=12 m=18
